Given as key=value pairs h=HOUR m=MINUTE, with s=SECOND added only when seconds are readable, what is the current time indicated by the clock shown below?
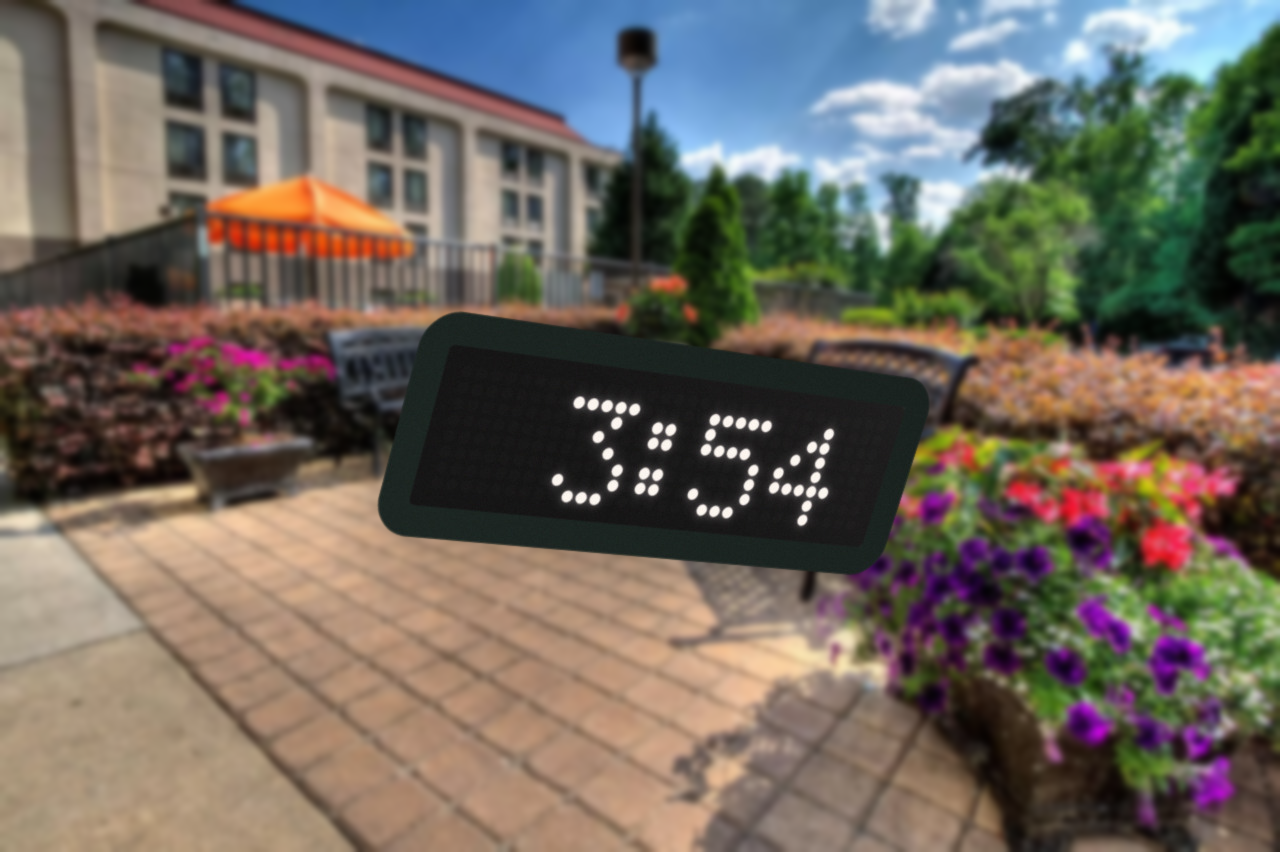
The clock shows h=3 m=54
